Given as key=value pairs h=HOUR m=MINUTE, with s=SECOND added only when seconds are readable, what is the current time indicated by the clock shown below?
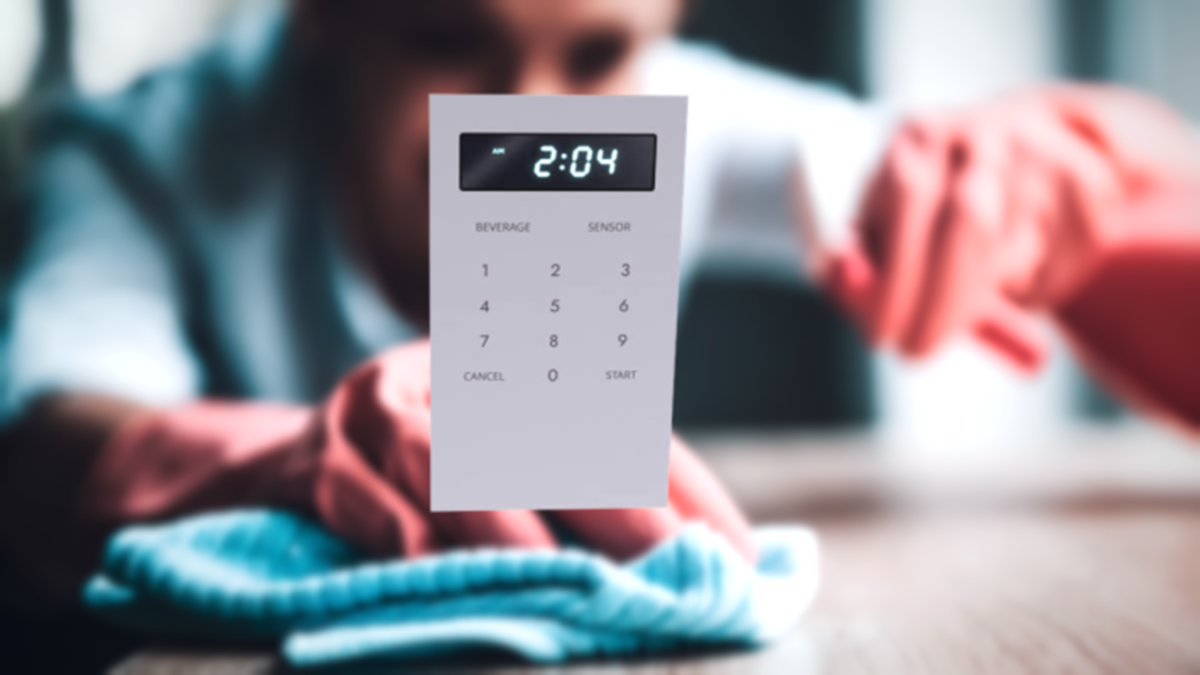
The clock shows h=2 m=4
